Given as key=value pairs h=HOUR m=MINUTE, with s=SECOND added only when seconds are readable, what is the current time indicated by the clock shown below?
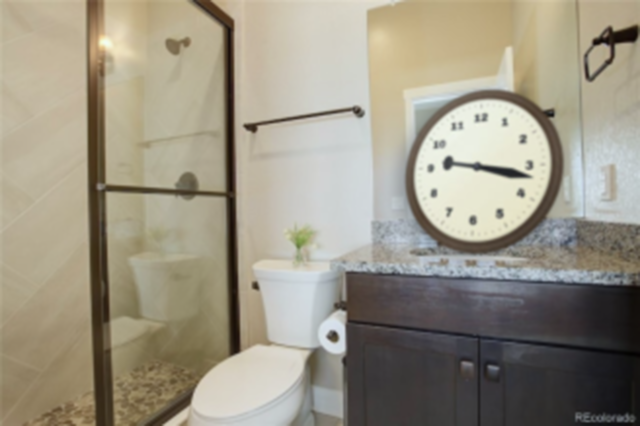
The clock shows h=9 m=17
